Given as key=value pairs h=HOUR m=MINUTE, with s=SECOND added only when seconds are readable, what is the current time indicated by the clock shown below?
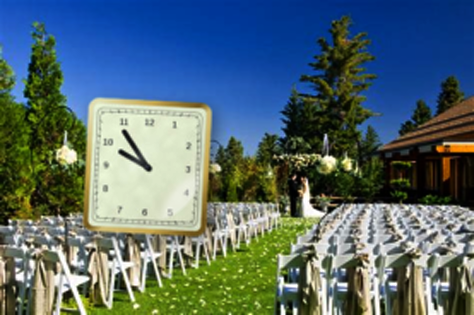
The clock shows h=9 m=54
